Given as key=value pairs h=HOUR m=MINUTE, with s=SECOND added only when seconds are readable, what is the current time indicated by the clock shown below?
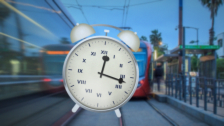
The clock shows h=12 m=17
